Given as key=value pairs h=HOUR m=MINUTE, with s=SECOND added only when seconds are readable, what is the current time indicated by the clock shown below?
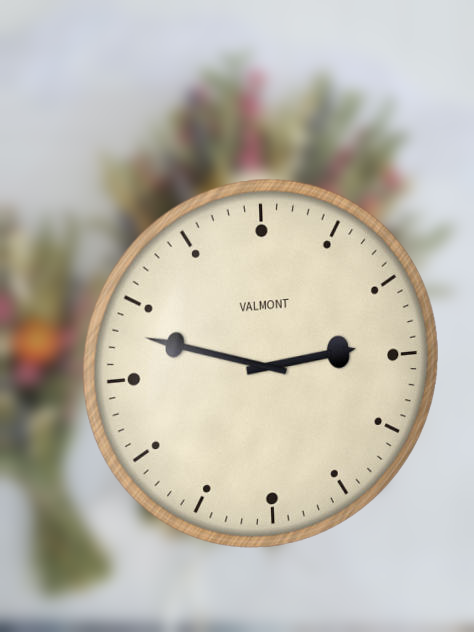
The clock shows h=2 m=48
